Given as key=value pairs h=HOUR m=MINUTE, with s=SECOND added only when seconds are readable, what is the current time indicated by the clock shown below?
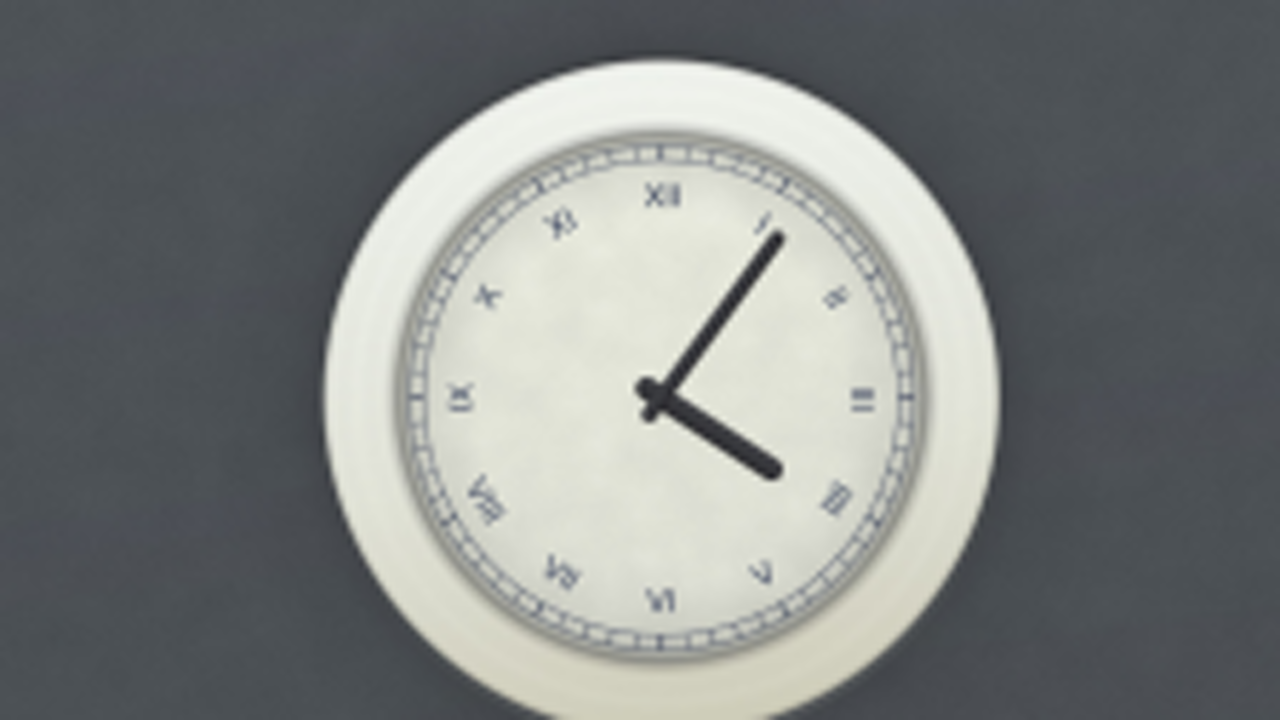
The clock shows h=4 m=6
